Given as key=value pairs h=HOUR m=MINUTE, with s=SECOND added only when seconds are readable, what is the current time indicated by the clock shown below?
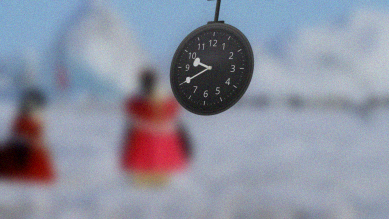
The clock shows h=9 m=40
